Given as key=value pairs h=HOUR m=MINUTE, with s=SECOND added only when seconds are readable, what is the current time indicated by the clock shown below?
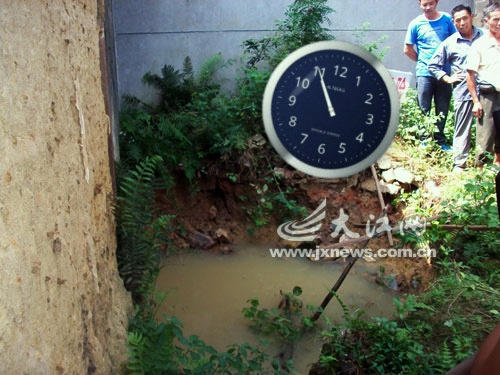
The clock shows h=10 m=55
